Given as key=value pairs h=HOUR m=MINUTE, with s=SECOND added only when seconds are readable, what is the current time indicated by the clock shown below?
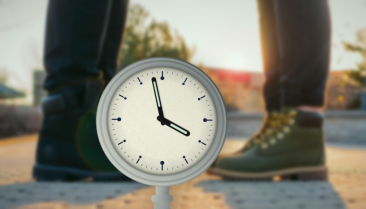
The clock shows h=3 m=58
